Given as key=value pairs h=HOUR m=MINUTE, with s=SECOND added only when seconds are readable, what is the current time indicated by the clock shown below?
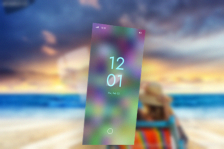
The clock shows h=12 m=1
